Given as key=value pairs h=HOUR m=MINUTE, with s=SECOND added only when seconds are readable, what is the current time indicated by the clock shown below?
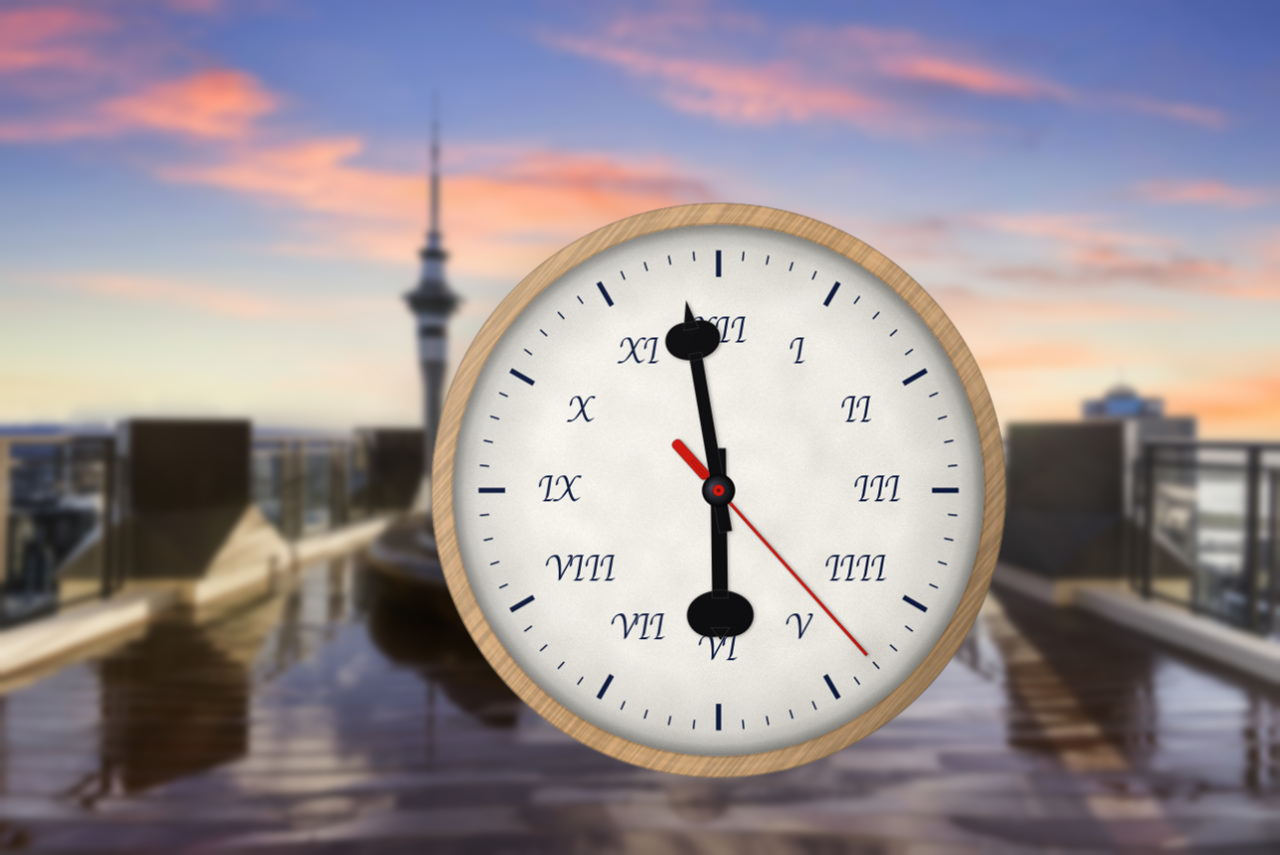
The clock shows h=5 m=58 s=23
